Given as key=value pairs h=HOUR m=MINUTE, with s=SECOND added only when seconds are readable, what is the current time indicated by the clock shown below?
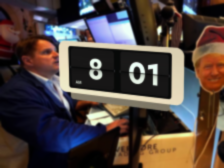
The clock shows h=8 m=1
